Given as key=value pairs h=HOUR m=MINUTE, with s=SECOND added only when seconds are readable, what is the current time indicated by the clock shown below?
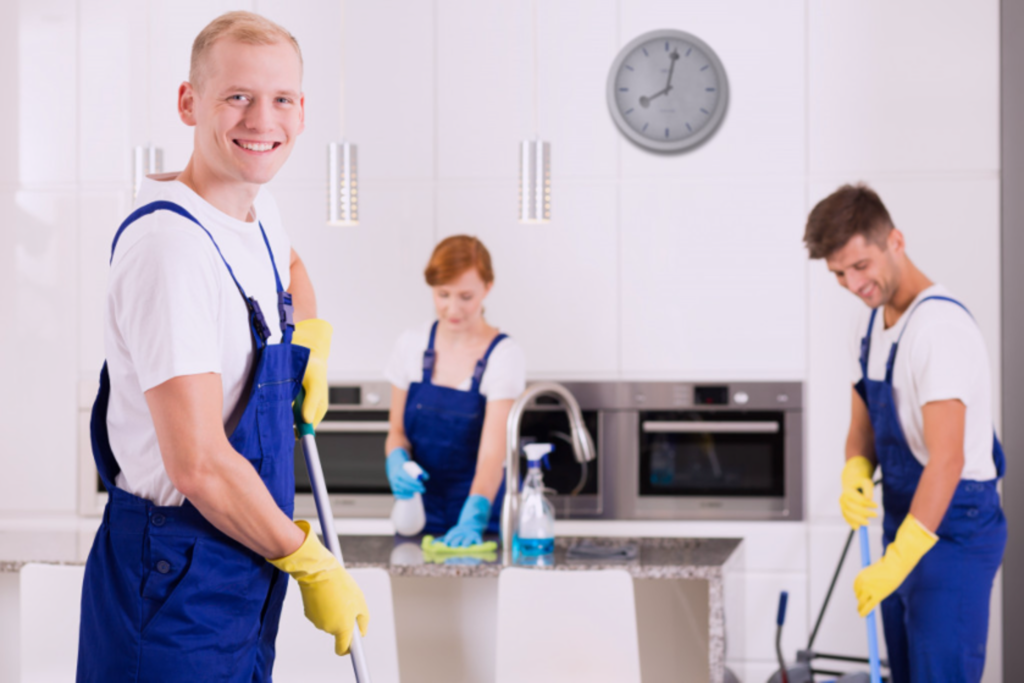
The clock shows h=8 m=2
